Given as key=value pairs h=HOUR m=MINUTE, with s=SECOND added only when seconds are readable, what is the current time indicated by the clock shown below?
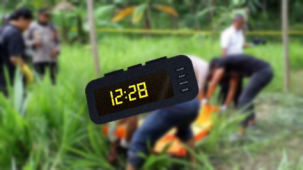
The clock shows h=12 m=28
